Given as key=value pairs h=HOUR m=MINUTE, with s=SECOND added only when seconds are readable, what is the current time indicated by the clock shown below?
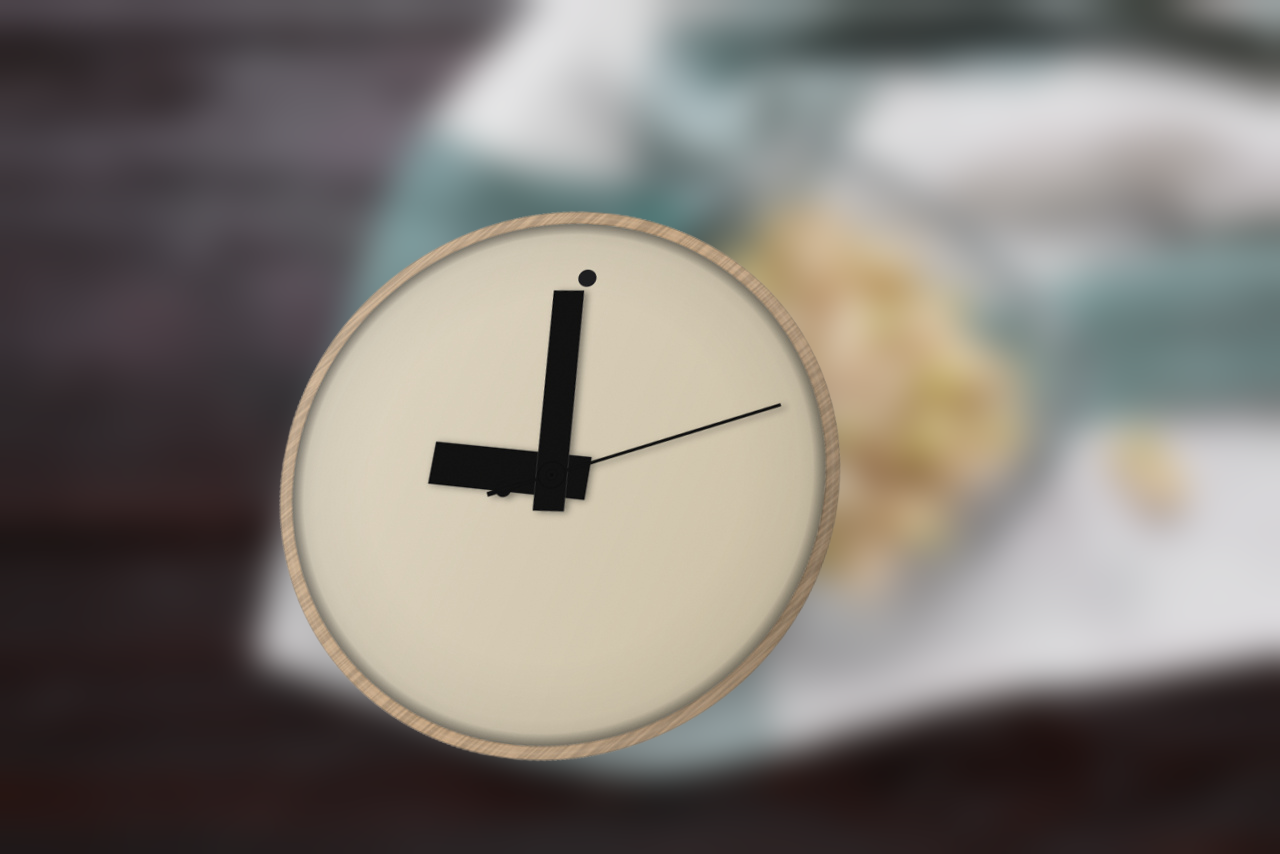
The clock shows h=8 m=59 s=11
